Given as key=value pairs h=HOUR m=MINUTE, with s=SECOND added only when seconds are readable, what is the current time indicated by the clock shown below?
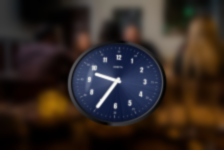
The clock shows h=9 m=35
